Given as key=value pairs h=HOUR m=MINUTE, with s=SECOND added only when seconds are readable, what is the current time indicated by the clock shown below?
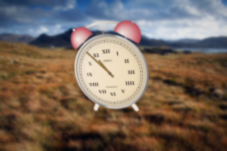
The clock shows h=10 m=53
